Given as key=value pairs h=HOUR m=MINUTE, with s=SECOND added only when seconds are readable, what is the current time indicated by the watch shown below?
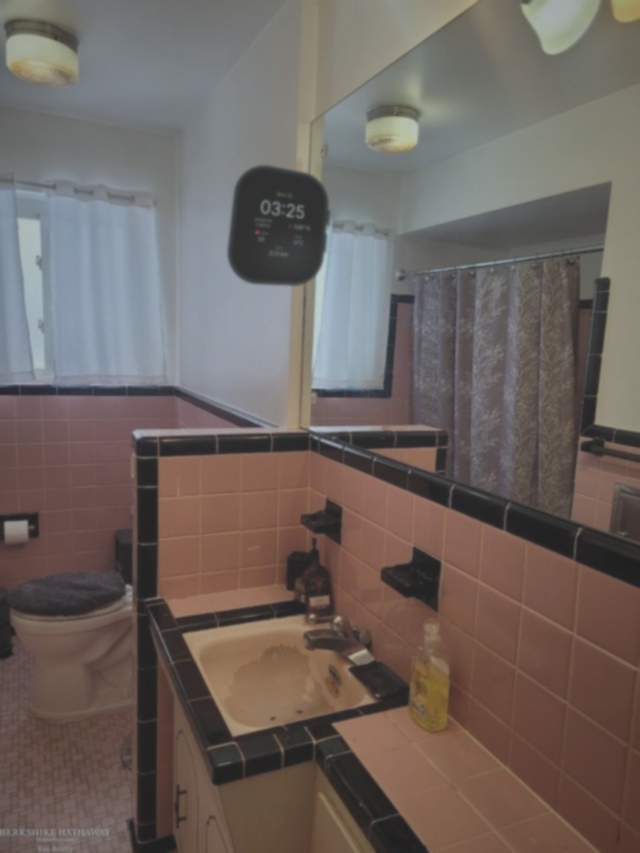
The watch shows h=3 m=25
